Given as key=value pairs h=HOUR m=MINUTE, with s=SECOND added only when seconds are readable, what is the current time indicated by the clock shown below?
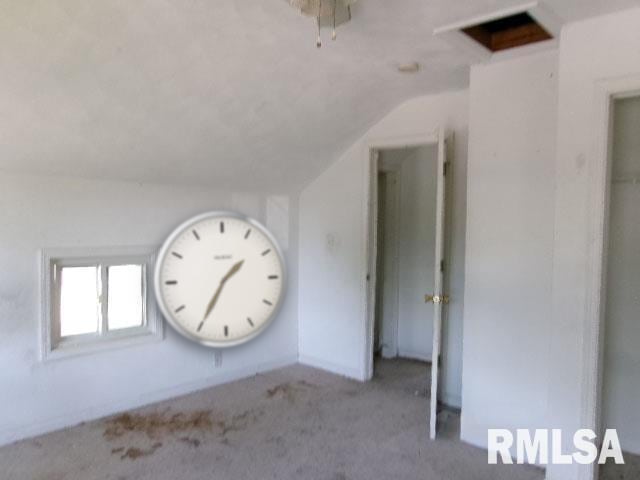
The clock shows h=1 m=35
